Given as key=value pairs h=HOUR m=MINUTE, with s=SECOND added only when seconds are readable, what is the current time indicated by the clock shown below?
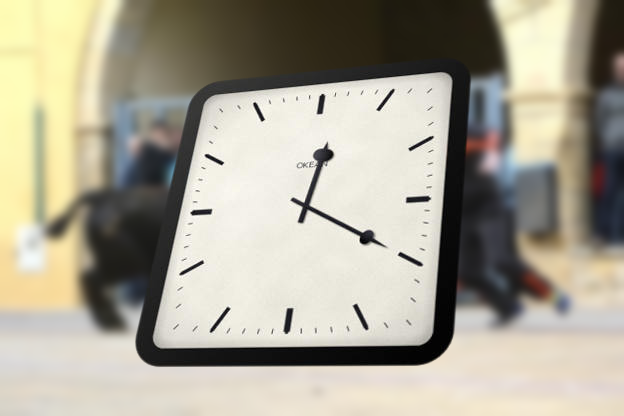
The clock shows h=12 m=20
